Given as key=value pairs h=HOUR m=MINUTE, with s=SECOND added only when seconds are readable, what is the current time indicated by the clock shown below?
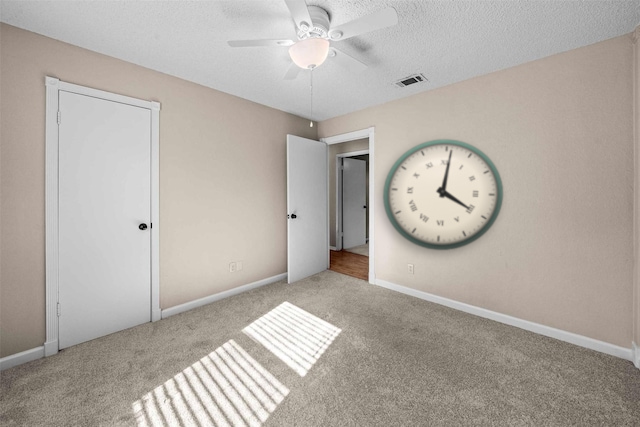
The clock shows h=4 m=1
